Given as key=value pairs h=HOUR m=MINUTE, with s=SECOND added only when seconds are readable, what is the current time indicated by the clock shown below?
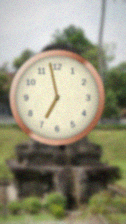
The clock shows h=6 m=58
